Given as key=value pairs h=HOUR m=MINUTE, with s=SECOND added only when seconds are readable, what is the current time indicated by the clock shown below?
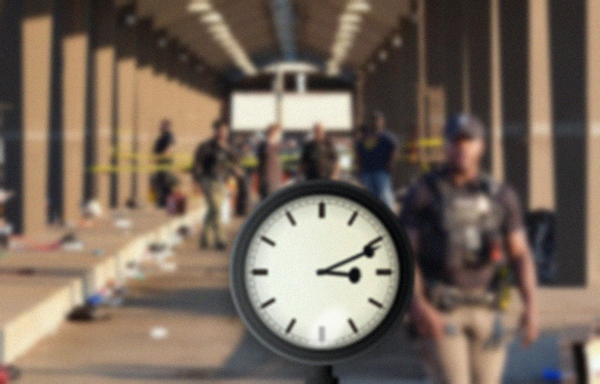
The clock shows h=3 m=11
